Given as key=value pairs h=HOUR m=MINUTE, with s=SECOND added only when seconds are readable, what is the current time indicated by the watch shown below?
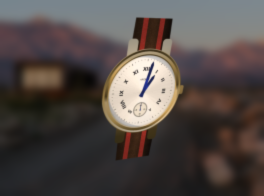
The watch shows h=1 m=2
